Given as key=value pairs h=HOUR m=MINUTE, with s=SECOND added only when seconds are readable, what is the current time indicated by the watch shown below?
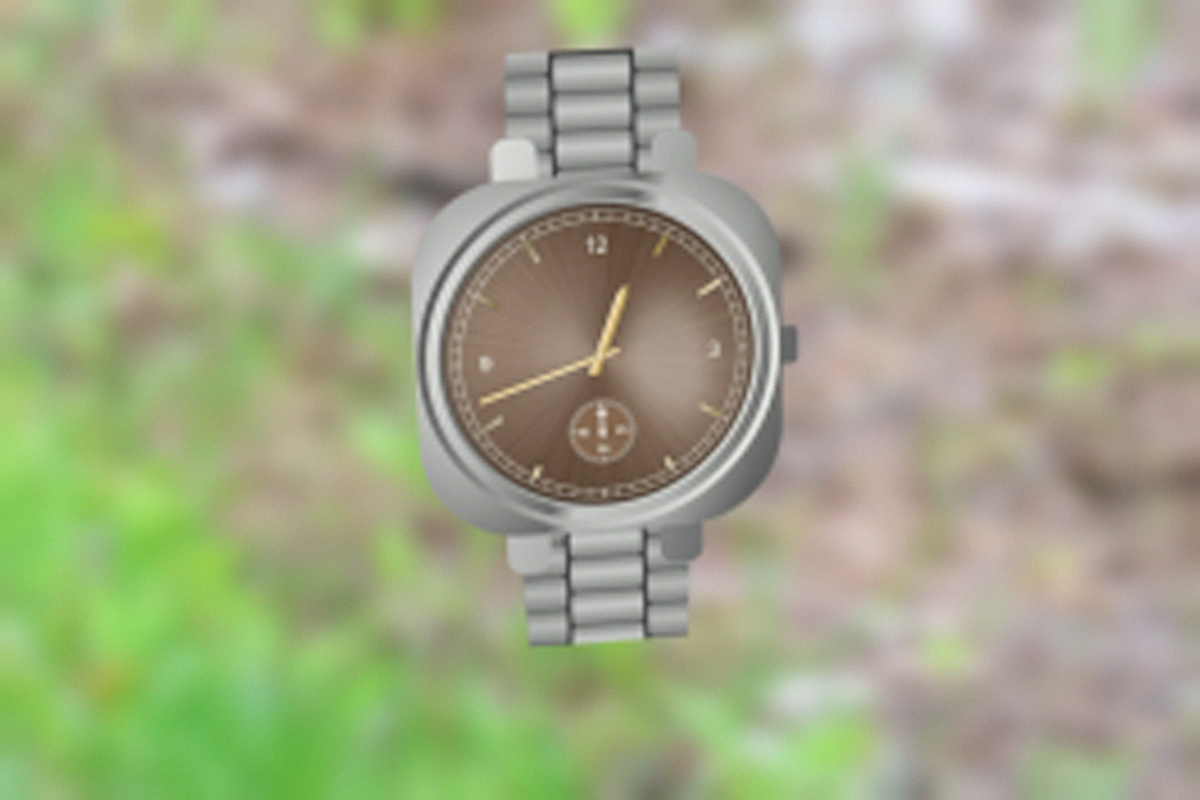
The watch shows h=12 m=42
